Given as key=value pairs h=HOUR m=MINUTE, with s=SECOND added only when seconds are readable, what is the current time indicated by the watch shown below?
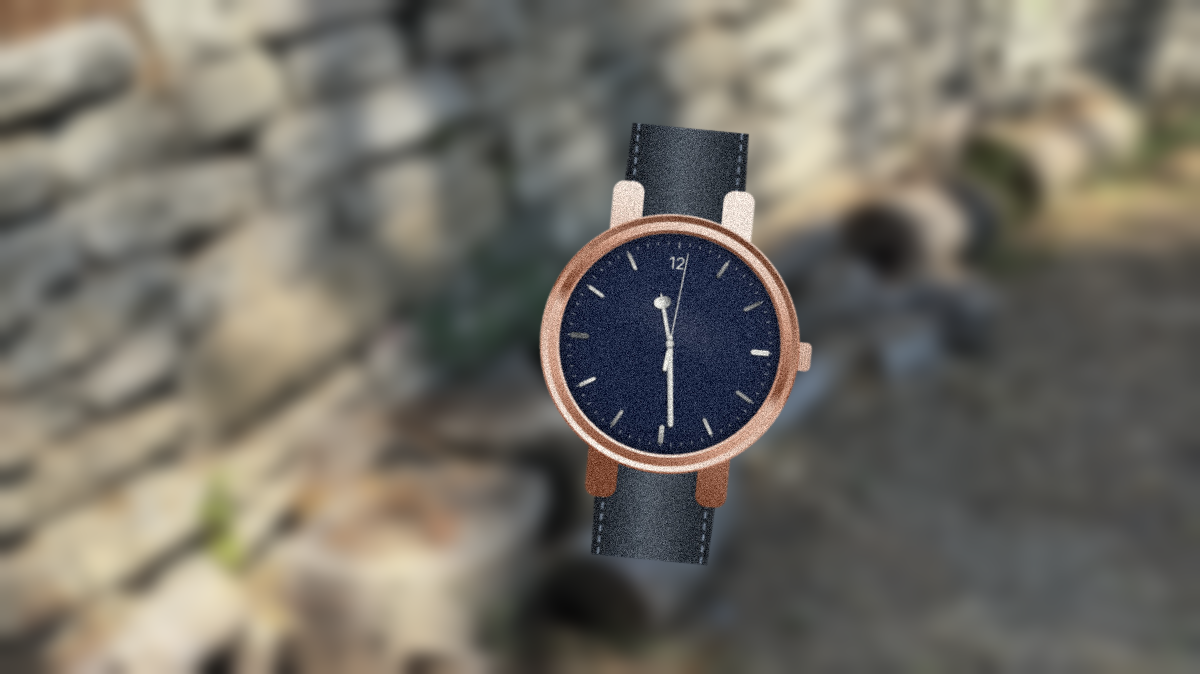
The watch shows h=11 m=29 s=1
